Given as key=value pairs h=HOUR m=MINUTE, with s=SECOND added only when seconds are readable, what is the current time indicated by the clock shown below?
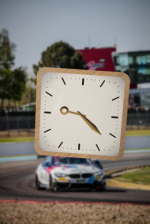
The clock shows h=9 m=22
